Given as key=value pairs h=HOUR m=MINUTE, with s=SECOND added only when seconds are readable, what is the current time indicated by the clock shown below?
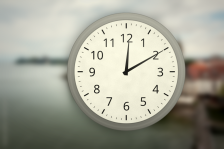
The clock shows h=12 m=10
